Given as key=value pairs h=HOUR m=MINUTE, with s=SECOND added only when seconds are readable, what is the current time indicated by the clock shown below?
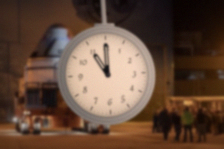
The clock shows h=11 m=0
